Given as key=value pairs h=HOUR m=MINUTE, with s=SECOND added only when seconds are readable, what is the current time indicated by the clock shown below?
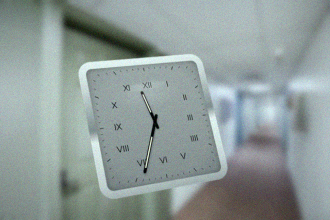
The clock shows h=11 m=34
